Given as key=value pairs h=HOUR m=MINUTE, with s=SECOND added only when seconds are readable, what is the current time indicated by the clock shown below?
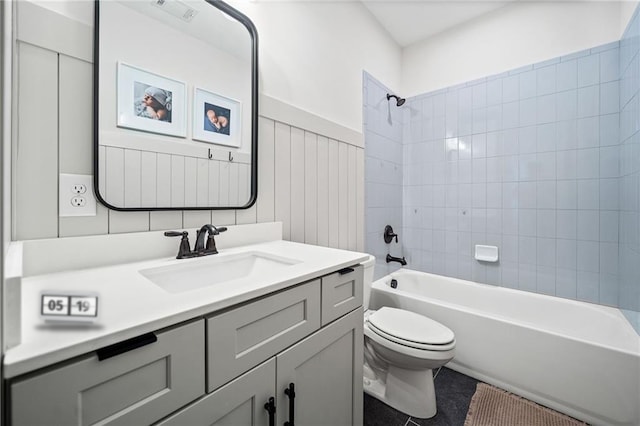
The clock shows h=5 m=19
